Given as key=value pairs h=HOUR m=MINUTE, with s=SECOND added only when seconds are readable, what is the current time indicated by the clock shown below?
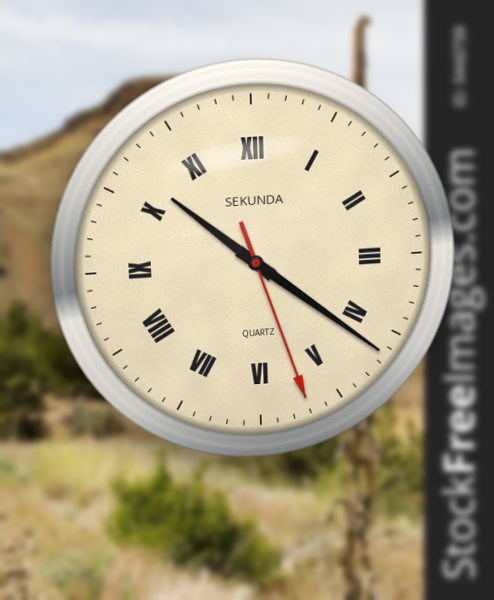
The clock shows h=10 m=21 s=27
